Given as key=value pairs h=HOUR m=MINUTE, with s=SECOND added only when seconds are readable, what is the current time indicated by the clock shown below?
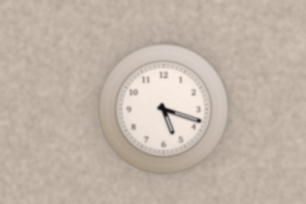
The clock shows h=5 m=18
